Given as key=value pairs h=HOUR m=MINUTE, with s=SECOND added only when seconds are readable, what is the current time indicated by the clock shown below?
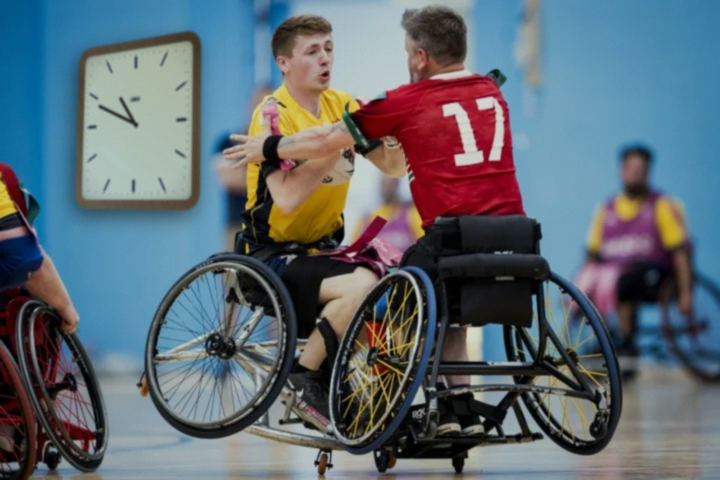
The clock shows h=10 m=49
